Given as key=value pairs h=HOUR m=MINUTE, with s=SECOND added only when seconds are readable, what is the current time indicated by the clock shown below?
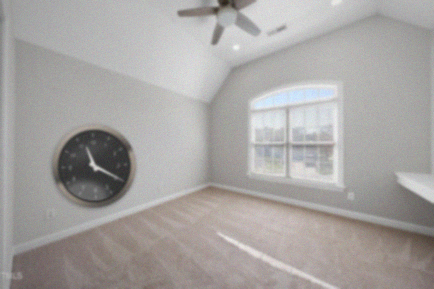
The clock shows h=11 m=20
